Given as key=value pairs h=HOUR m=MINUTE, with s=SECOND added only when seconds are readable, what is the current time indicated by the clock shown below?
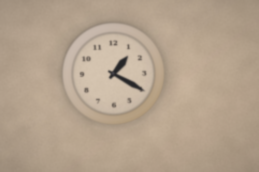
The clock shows h=1 m=20
